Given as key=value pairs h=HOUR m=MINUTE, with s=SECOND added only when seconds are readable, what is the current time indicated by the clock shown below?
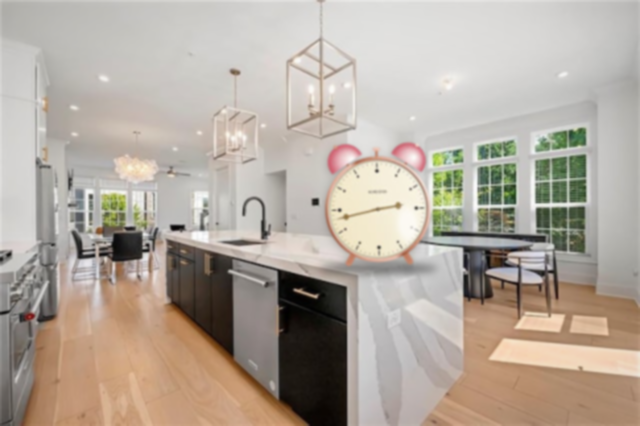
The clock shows h=2 m=43
